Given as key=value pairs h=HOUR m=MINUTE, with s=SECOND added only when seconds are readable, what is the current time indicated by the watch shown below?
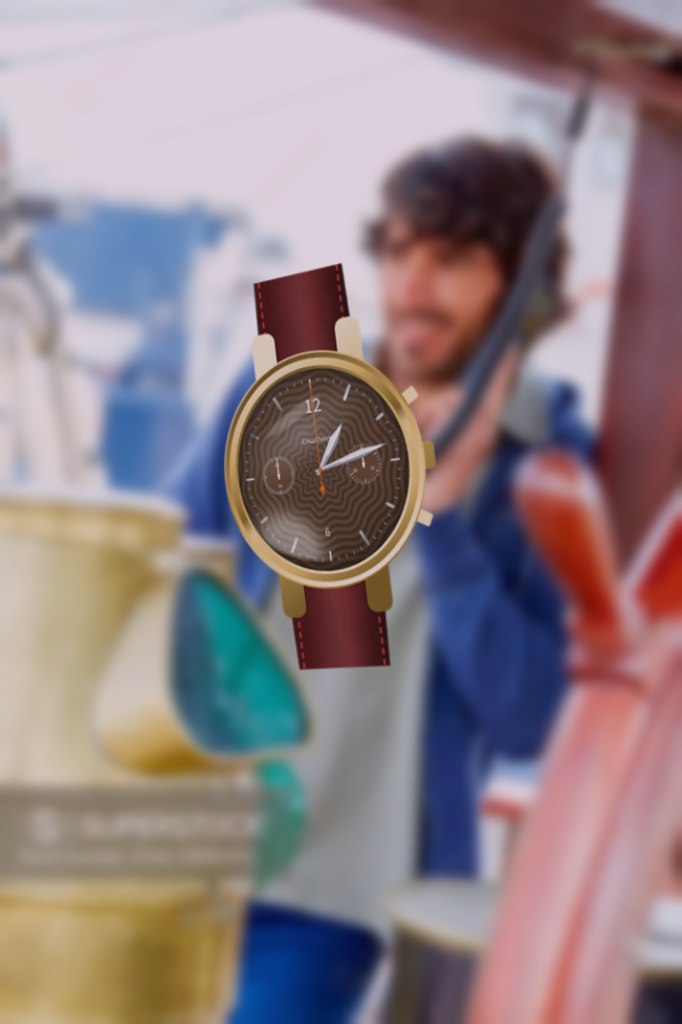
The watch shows h=1 m=13
